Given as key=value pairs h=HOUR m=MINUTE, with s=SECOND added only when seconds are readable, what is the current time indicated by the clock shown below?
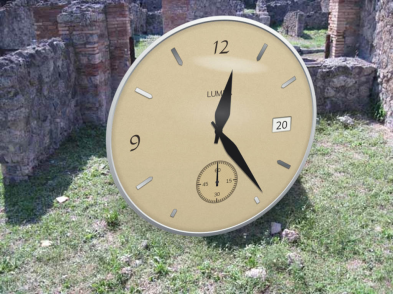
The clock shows h=12 m=24
